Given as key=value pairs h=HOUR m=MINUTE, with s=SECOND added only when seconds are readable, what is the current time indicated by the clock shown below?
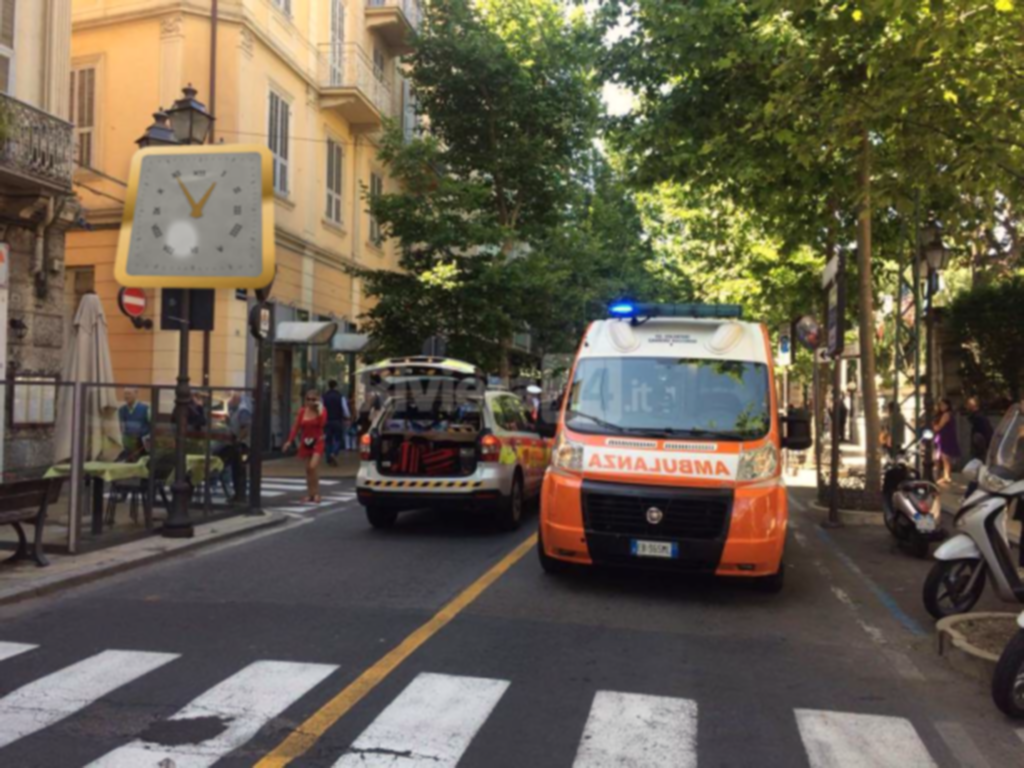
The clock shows h=12 m=55
